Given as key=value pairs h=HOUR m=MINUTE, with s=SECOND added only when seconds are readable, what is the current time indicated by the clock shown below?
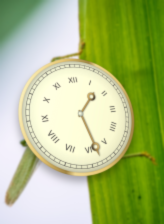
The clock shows h=1 m=28
